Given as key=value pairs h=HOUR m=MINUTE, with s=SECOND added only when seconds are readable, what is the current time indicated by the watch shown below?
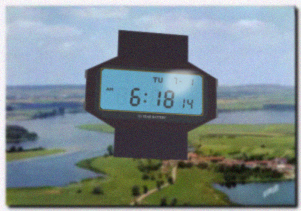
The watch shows h=6 m=18 s=14
